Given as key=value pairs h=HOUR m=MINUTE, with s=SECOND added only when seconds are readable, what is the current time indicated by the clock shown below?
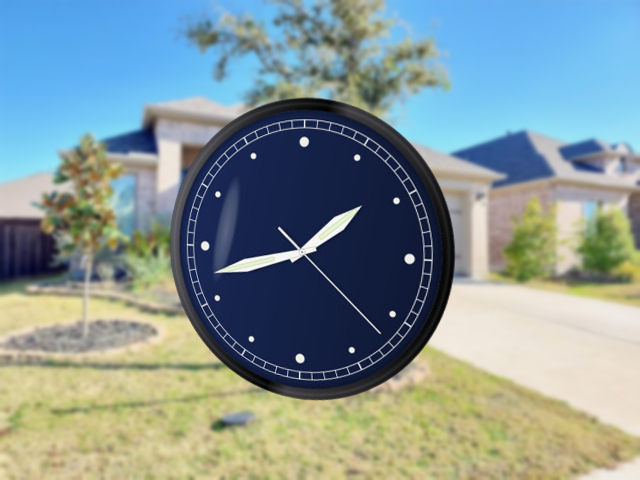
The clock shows h=1 m=42 s=22
